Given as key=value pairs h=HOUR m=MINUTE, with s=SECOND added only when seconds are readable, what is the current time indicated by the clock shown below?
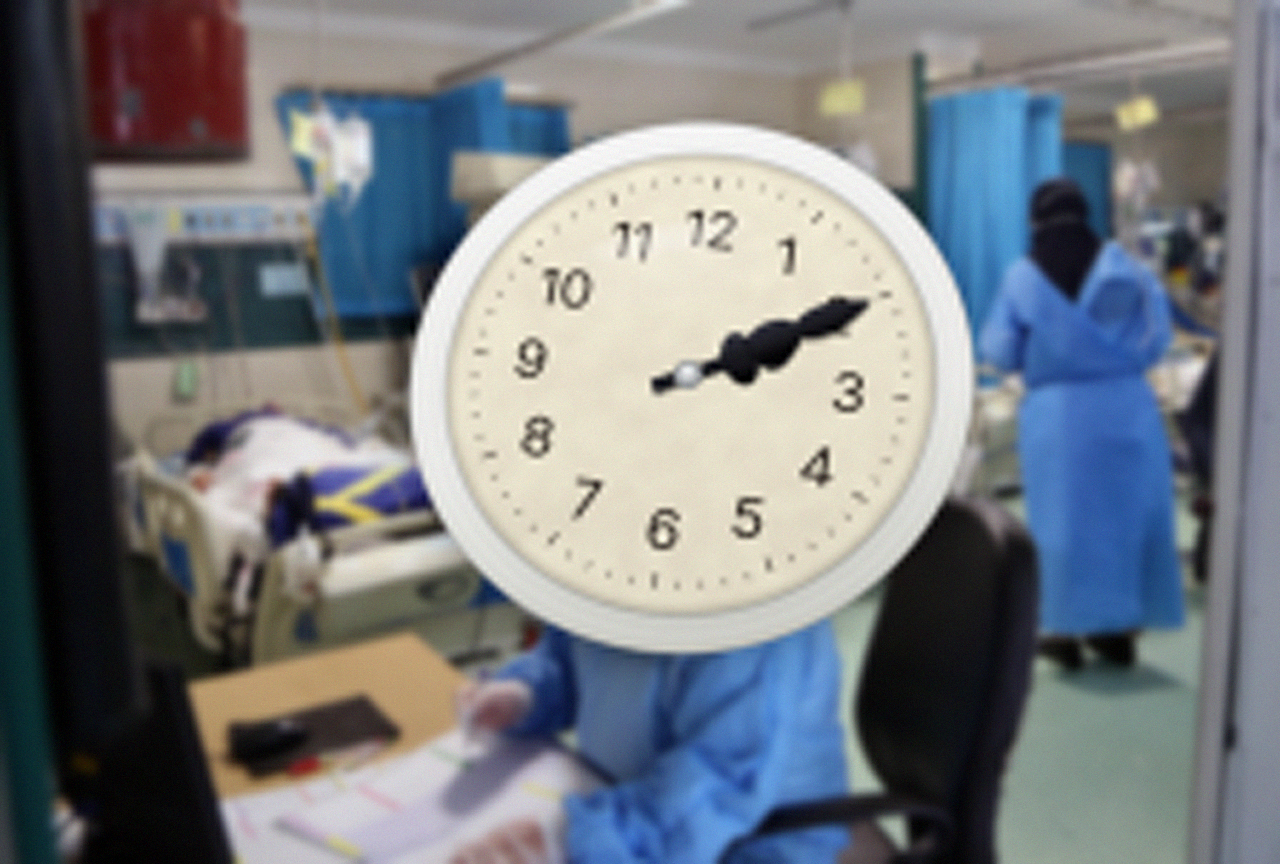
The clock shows h=2 m=10
